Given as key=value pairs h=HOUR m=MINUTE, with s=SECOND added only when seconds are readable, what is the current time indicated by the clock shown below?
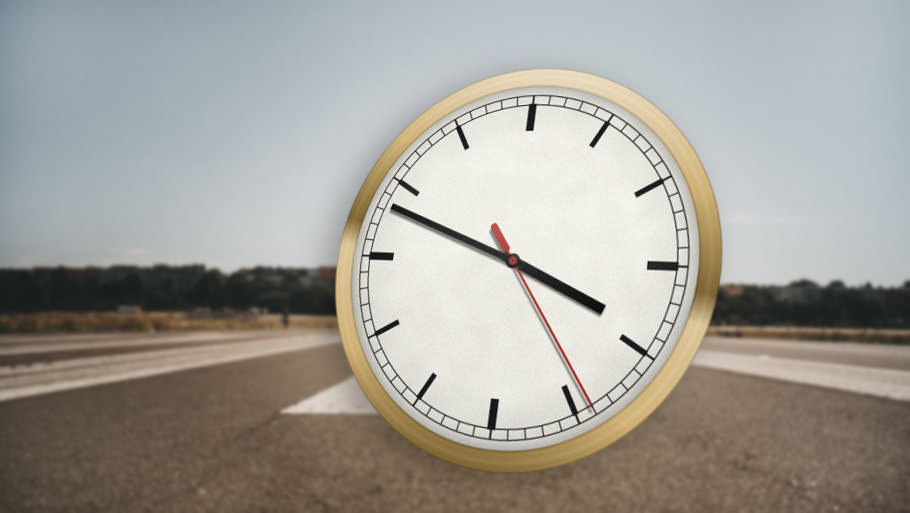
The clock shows h=3 m=48 s=24
